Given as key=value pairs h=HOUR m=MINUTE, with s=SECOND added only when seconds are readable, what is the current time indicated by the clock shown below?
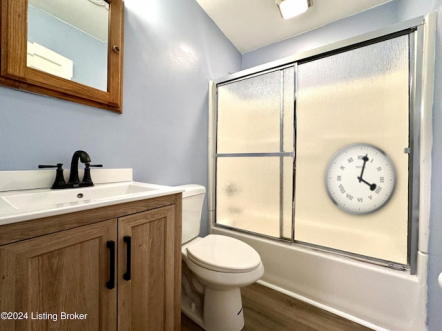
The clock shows h=4 m=2
